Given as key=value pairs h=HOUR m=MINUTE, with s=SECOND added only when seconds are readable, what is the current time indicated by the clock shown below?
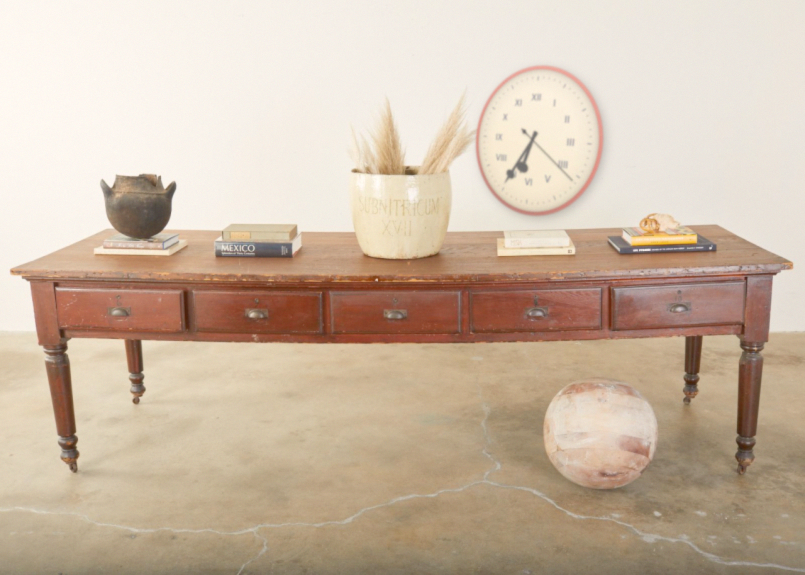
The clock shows h=6 m=35 s=21
